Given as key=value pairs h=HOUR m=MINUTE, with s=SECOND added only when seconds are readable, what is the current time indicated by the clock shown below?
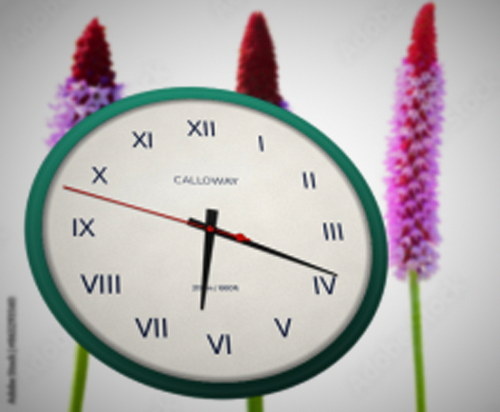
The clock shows h=6 m=18 s=48
